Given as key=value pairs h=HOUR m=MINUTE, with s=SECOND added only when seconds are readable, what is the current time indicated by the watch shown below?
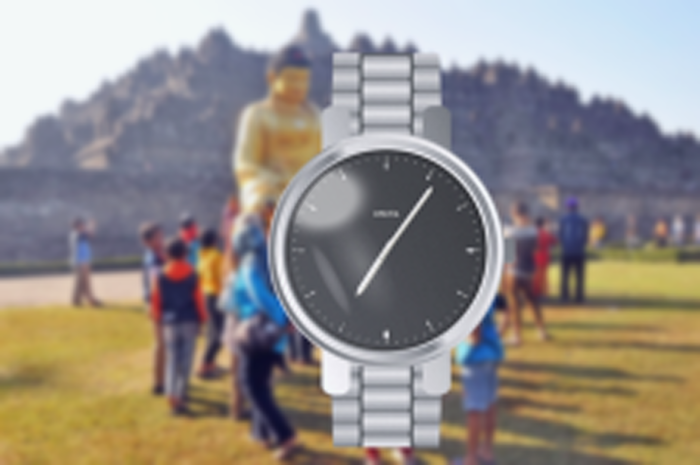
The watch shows h=7 m=6
